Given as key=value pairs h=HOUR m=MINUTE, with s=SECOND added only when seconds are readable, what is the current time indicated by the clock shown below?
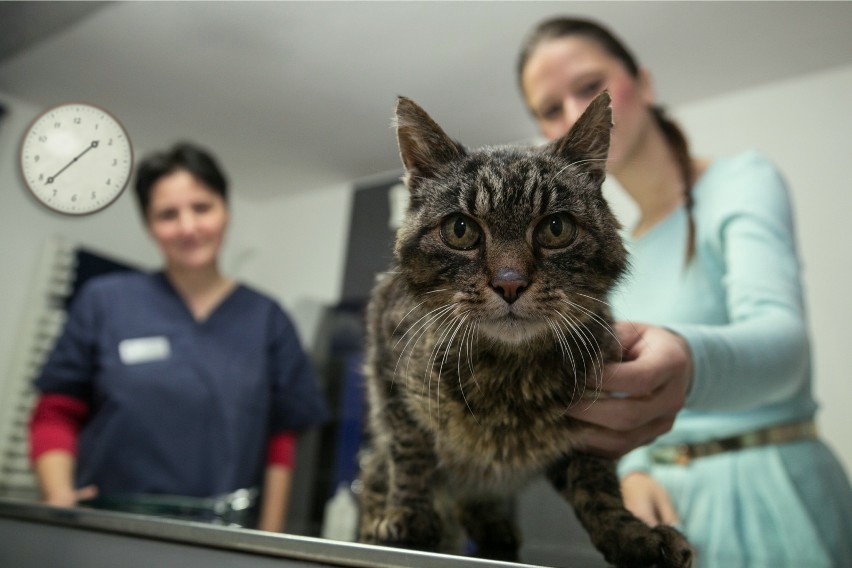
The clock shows h=1 m=38
